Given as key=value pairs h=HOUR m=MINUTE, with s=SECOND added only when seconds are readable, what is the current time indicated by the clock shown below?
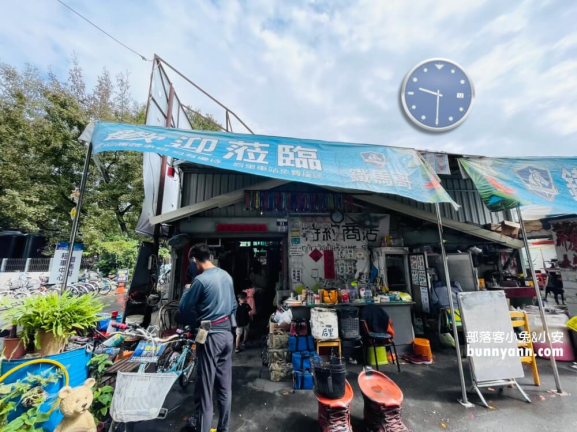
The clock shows h=9 m=30
